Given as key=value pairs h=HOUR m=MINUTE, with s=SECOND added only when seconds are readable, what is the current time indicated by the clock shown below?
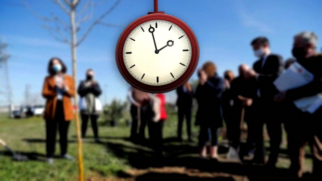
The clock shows h=1 m=58
